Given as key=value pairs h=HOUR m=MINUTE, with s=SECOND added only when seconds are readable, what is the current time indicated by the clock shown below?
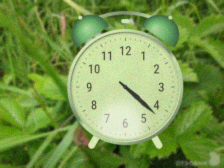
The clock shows h=4 m=22
